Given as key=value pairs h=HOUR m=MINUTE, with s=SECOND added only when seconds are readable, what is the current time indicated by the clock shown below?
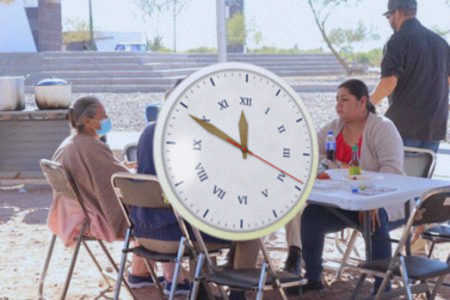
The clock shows h=11 m=49 s=19
